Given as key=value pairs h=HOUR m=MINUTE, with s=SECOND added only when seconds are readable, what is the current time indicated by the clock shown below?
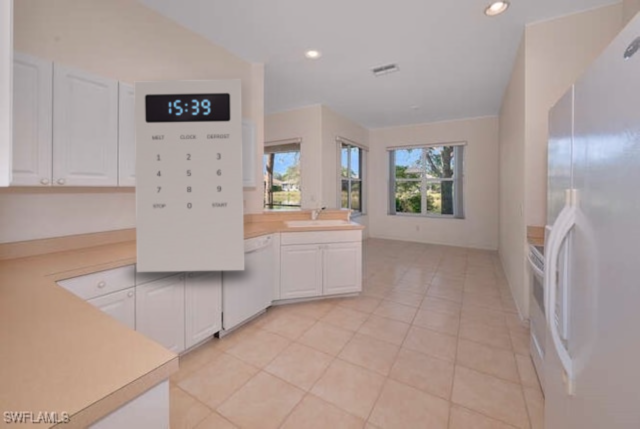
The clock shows h=15 m=39
